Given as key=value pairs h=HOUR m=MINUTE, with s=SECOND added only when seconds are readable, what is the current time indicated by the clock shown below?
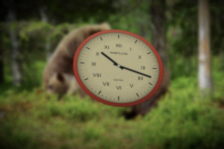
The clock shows h=10 m=18
